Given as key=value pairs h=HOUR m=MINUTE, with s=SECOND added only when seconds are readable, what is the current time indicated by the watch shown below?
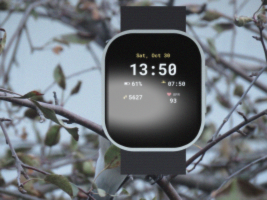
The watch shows h=13 m=50
